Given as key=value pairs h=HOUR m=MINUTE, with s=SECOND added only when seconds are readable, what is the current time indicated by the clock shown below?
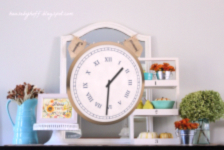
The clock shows h=1 m=31
